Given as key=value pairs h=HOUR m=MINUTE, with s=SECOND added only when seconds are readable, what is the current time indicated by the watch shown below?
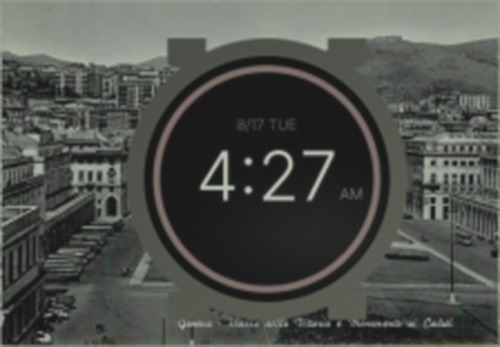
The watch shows h=4 m=27
